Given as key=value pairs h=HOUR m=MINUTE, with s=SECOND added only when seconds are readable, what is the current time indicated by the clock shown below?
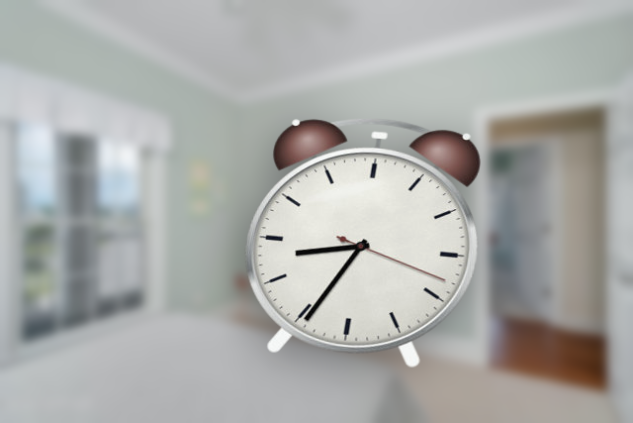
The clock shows h=8 m=34 s=18
